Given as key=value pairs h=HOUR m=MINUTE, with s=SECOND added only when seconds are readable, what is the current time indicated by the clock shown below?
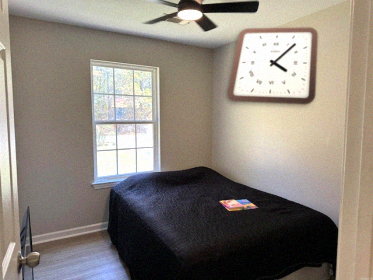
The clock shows h=4 m=7
